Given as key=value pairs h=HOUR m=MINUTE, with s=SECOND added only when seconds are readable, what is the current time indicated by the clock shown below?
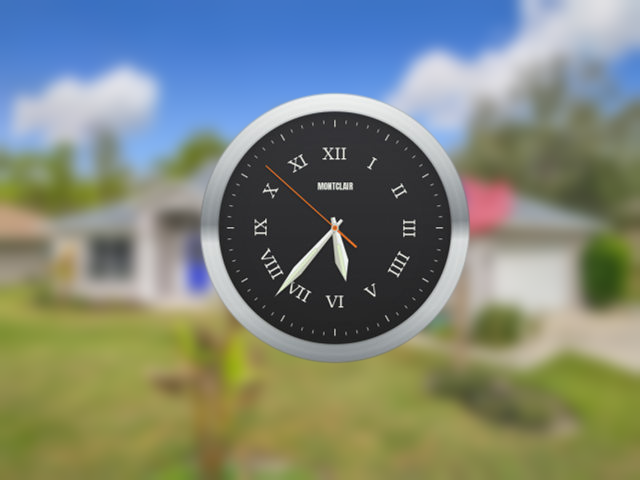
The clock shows h=5 m=36 s=52
